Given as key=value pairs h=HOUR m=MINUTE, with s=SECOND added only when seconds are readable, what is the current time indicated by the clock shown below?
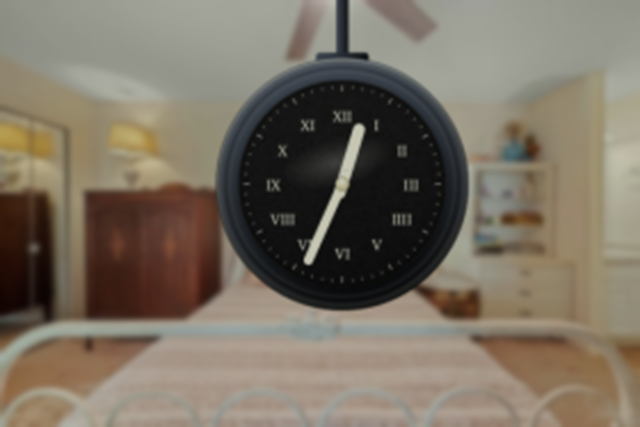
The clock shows h=12 m=34
